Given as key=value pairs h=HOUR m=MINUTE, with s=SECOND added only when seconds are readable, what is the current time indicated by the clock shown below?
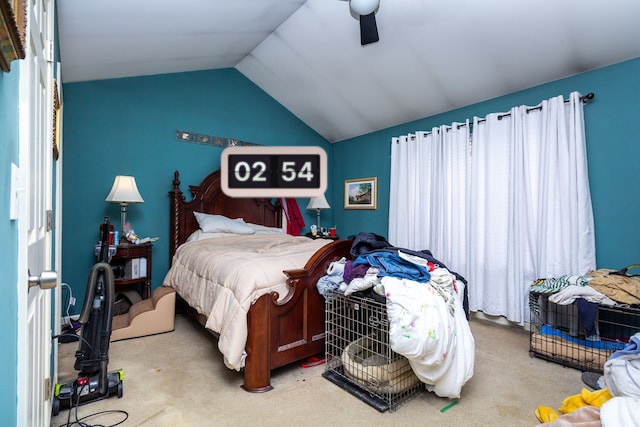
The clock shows h=2 m=54
